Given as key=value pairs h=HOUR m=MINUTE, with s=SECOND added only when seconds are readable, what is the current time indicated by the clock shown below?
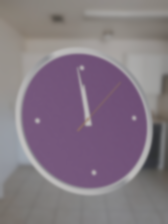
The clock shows h=11 m=59 s=8
